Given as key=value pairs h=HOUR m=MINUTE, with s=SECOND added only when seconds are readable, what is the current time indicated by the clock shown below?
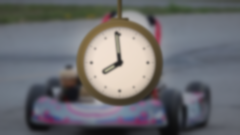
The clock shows h=7 m=59
